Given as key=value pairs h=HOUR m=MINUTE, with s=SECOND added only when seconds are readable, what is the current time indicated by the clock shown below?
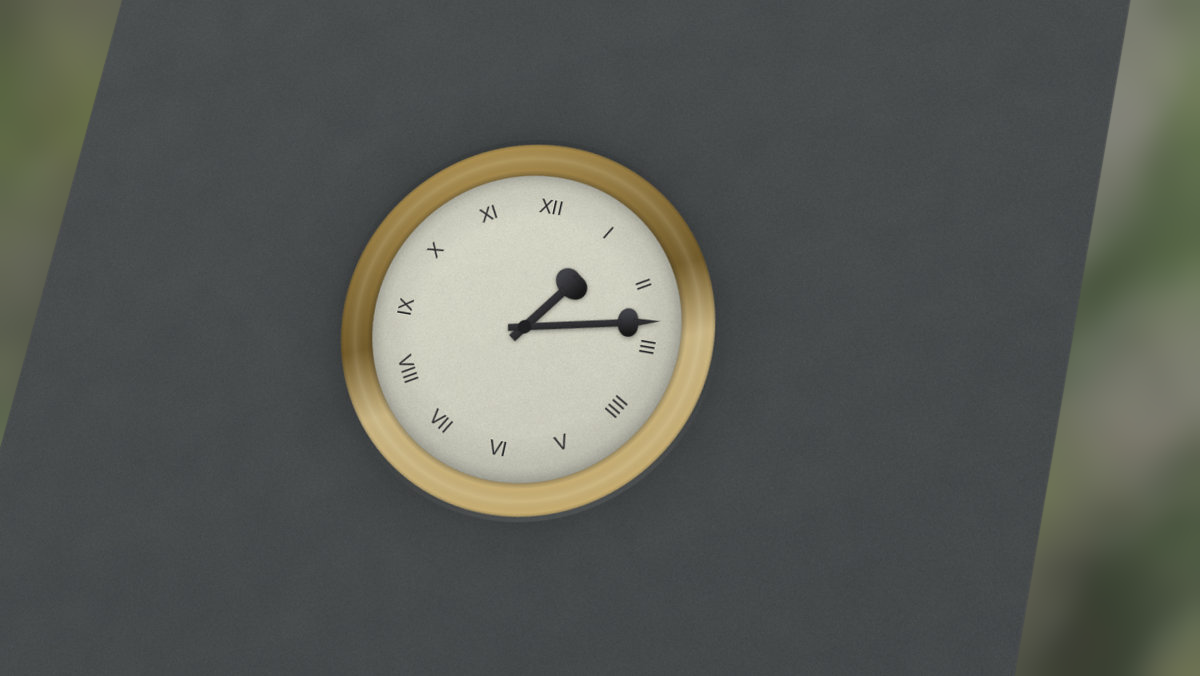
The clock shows h=1 m=13
